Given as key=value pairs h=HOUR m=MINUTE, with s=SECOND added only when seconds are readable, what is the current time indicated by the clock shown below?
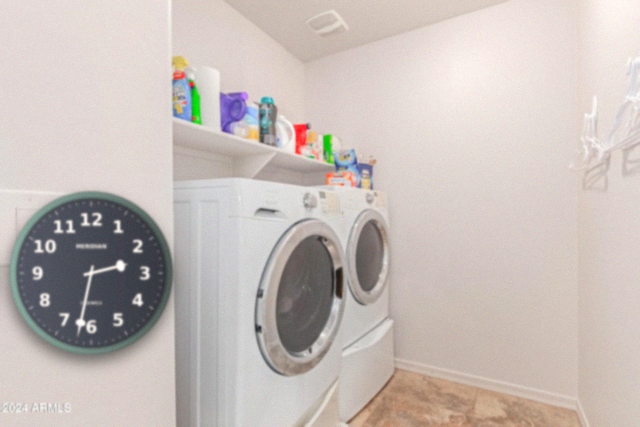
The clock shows h=2 m=32
